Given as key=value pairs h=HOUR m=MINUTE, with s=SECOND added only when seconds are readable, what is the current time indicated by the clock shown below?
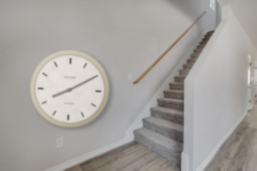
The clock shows h=8 m=10
